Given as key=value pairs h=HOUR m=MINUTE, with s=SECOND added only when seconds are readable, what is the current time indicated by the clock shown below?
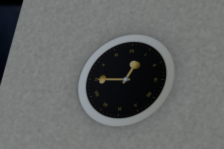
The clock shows h=12 m=45
